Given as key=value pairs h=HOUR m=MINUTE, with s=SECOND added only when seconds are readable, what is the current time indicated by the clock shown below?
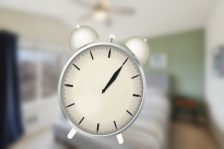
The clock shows h=1 m=5
